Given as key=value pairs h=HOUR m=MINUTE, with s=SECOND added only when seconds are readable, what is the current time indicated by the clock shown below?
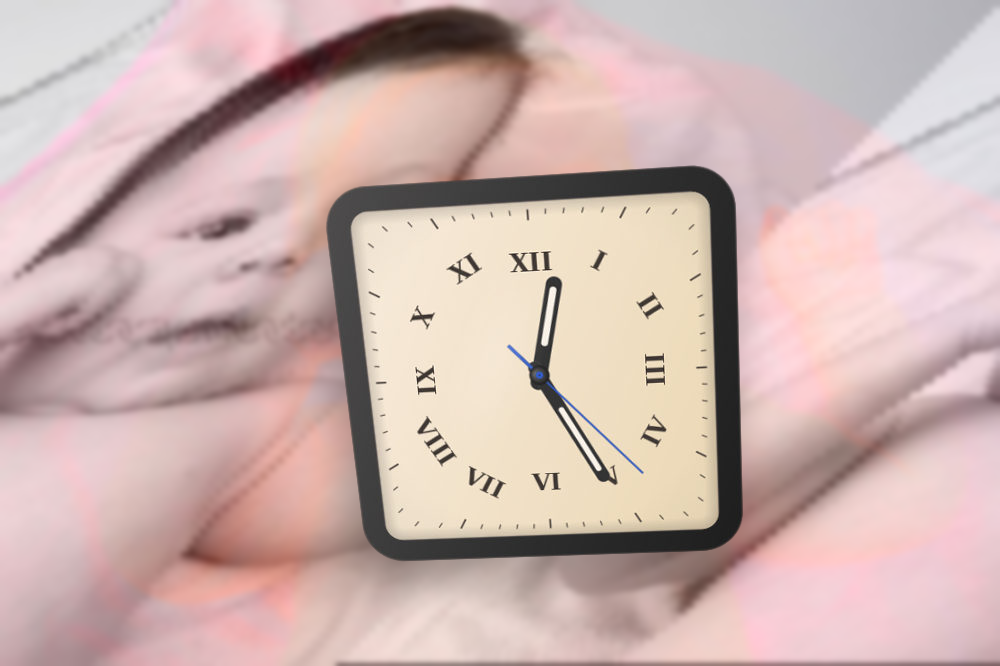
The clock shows h=12 m=25 s=23
